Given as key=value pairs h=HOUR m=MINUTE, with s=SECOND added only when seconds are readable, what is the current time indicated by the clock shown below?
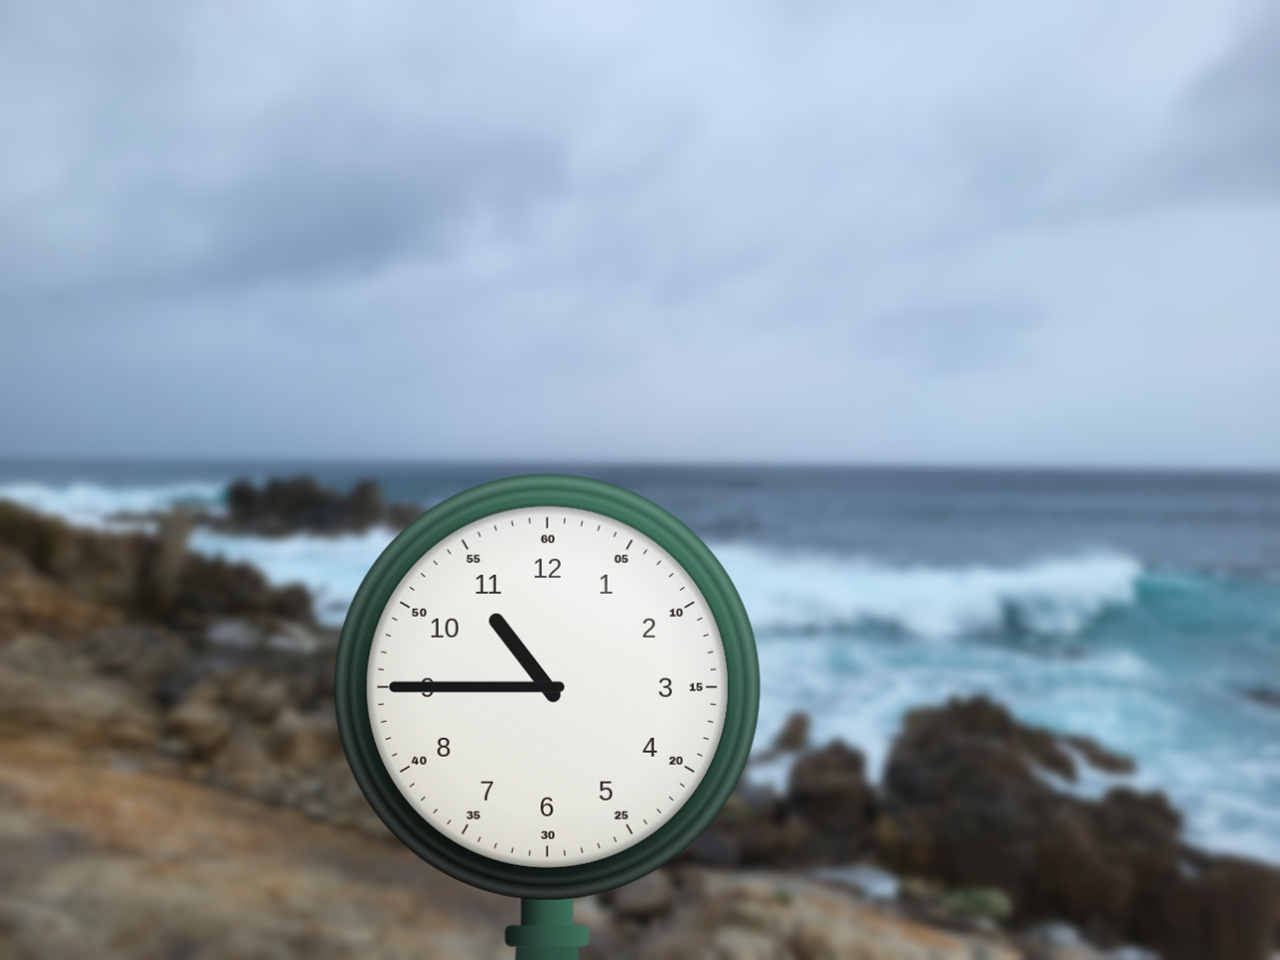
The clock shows h=10 m=45
